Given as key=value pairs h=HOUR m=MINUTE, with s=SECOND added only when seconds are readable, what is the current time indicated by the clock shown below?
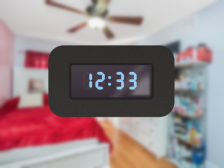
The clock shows h=12 m=33
